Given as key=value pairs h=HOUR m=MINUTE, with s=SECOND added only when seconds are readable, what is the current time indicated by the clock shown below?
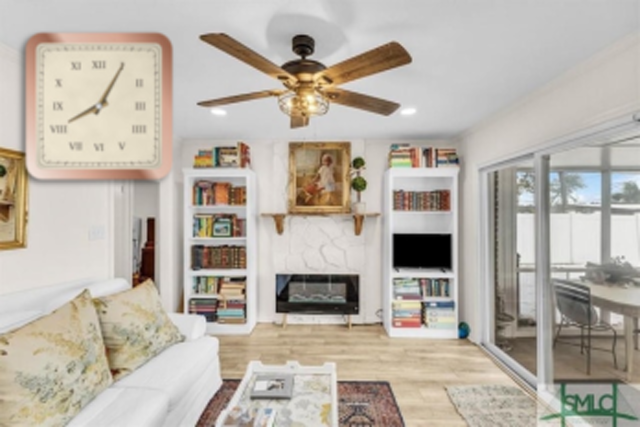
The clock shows h=8 m=5
